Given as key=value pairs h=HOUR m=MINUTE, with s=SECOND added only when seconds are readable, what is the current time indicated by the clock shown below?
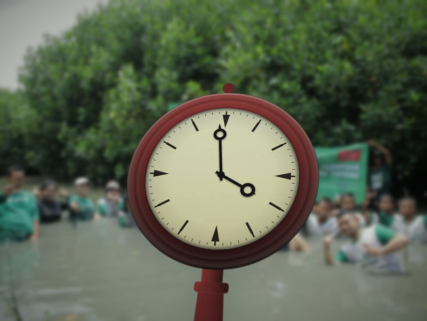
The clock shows h=3 m=59
